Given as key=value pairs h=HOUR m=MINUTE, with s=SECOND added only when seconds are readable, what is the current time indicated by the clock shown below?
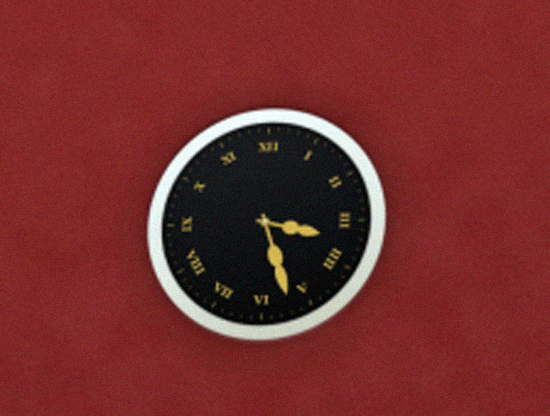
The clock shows h=3 m=27
